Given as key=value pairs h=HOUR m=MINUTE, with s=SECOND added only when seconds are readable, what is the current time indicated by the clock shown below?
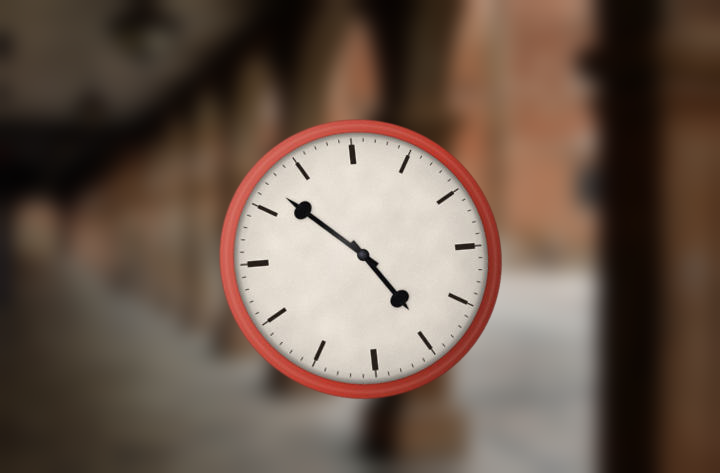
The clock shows h=4 m=52
